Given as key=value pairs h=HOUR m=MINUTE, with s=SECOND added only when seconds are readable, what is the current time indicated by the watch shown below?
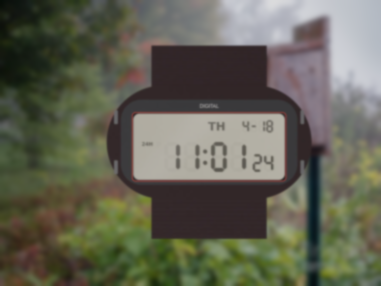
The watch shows h=11 m=1 s=24
